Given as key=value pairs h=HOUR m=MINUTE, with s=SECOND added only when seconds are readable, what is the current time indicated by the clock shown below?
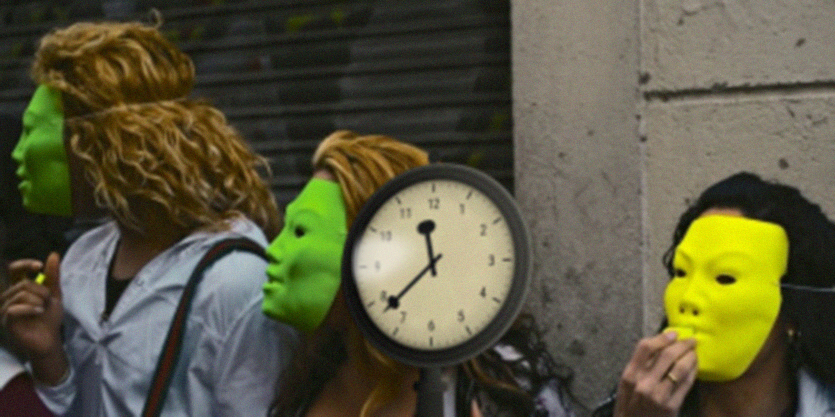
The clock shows h=11 m=38
